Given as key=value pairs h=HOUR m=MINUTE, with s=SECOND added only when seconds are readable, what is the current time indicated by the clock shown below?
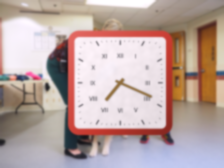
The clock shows h=7 m=19
